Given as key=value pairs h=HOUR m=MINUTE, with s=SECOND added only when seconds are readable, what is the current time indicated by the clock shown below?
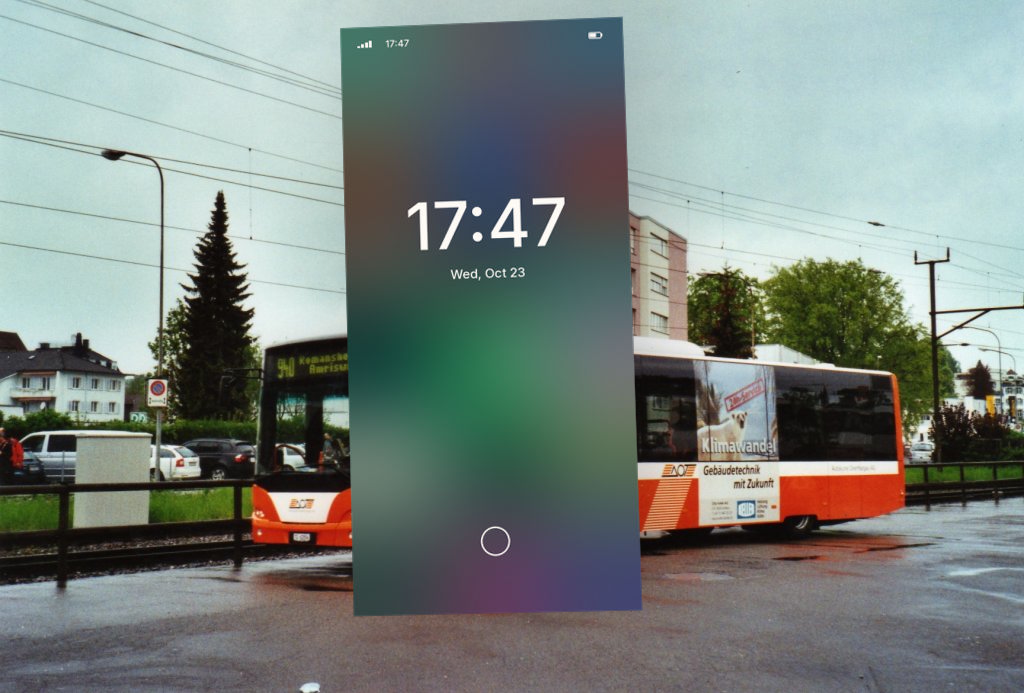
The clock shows h=17 m=47
